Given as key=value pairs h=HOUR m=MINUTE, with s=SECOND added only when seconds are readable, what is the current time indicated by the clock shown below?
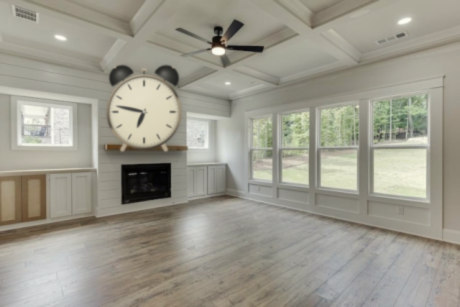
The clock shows h=6 m=47
